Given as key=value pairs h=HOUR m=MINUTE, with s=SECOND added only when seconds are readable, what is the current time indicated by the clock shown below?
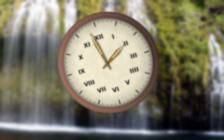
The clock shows h=1 m=58
